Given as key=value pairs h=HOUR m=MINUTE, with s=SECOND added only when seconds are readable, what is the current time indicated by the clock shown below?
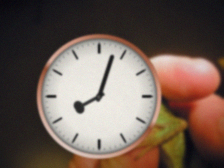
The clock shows h=8 m=3
